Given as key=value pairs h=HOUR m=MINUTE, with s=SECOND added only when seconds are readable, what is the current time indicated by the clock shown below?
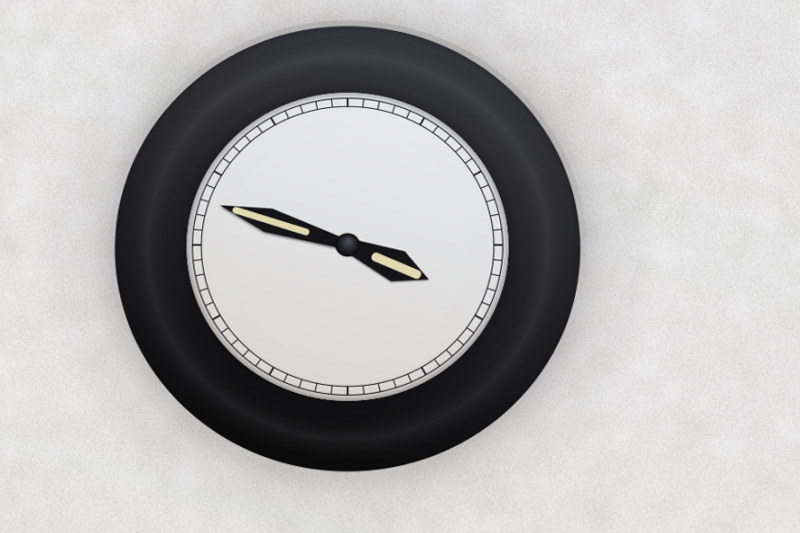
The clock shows h=3 m=48
